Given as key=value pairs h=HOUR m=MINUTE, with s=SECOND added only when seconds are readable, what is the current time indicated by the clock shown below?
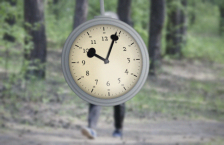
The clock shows h=10 m=4
